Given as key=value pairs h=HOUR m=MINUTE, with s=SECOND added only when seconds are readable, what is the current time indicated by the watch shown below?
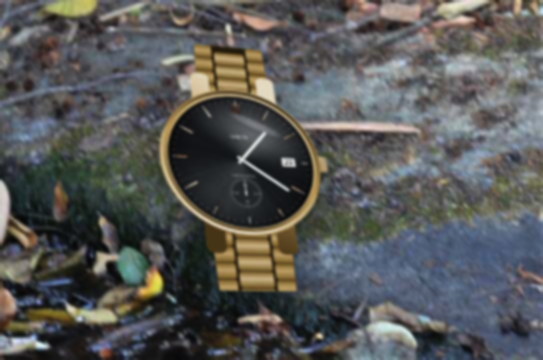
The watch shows h=1 m=21
